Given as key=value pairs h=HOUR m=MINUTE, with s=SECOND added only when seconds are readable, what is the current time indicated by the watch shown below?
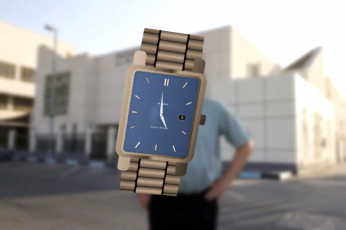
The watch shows h=4 m=59
